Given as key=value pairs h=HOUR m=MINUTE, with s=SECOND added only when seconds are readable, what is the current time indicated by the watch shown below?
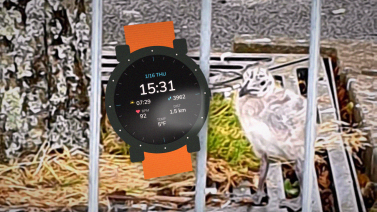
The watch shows h=15 m=31
